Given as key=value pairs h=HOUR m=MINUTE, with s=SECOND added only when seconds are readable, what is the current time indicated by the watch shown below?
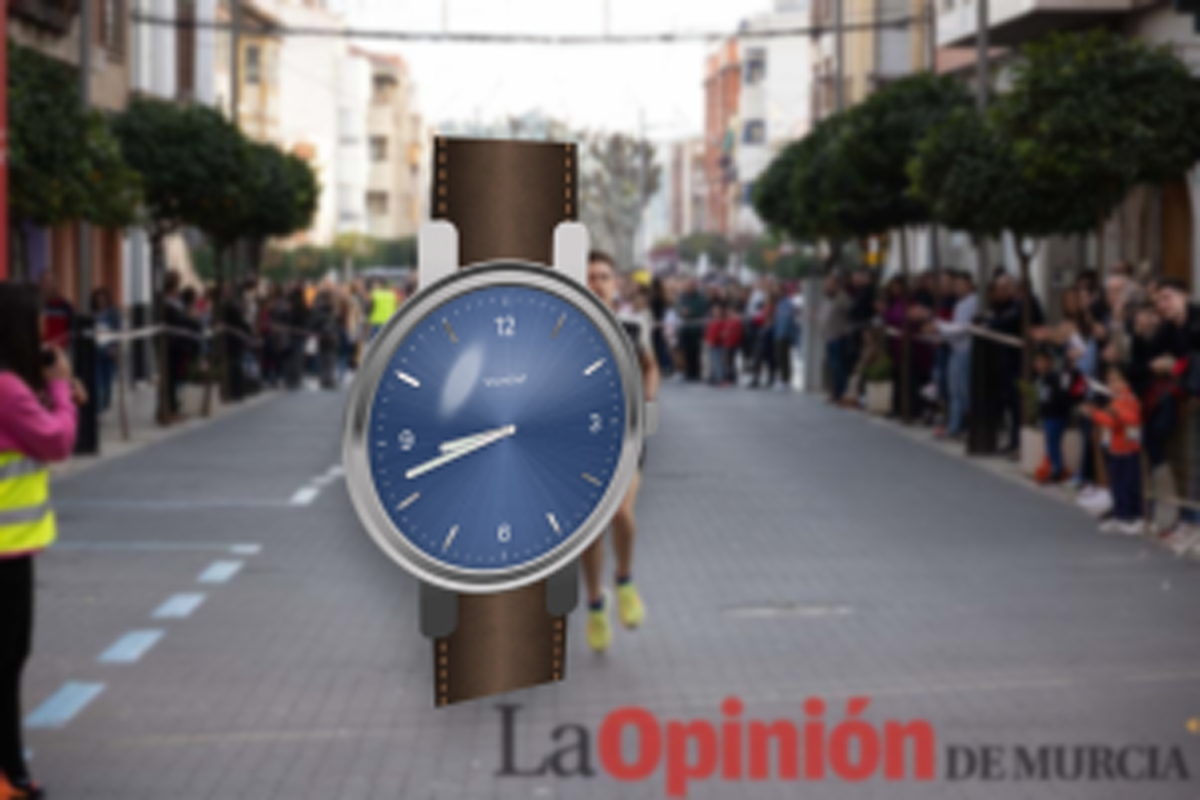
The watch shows h=8 m=42
